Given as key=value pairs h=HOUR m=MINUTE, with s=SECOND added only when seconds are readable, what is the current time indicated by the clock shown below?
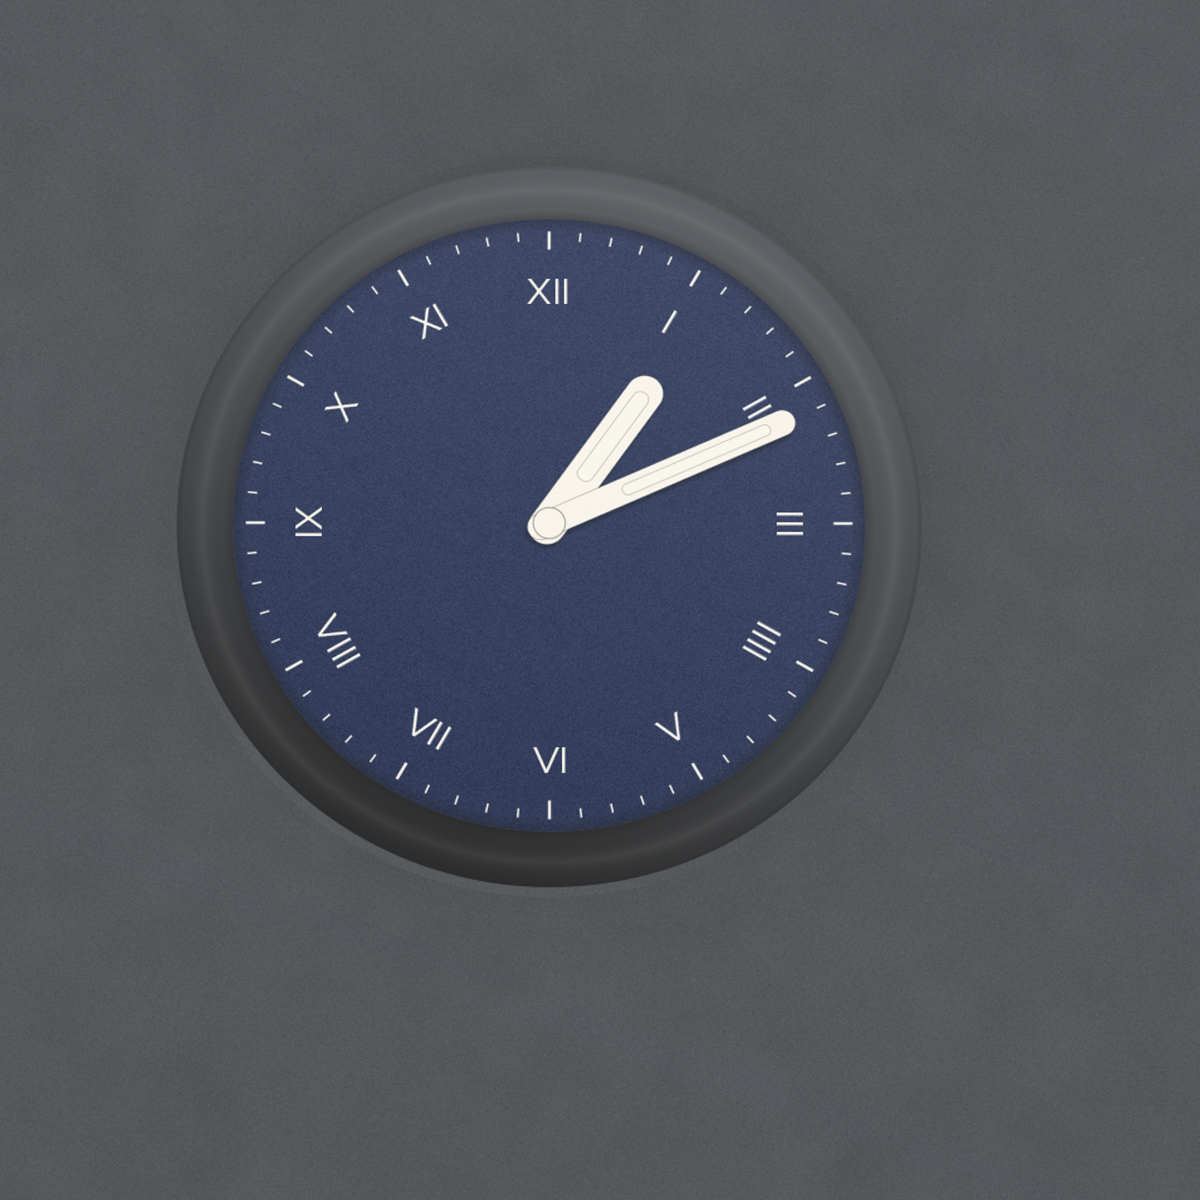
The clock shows h=1 m=11
